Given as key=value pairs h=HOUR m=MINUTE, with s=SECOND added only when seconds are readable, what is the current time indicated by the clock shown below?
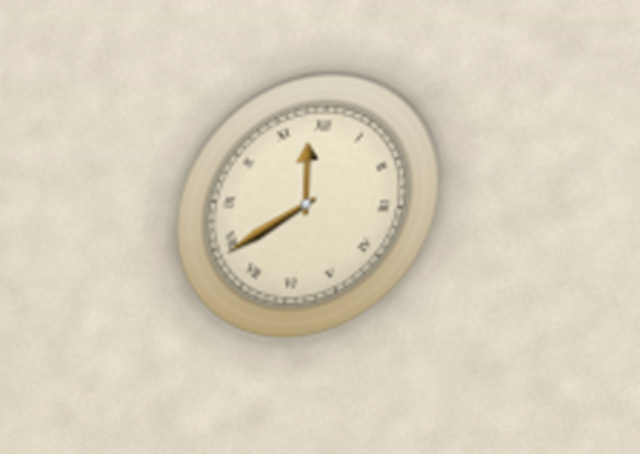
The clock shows h=11 m=39
